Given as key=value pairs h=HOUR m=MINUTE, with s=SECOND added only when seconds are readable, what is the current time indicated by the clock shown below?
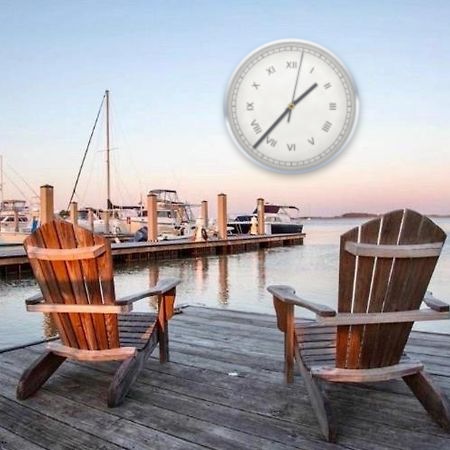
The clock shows h=1 m=37 s=2
